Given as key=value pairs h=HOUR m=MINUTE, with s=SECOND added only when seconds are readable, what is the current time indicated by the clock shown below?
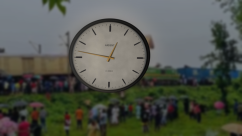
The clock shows h=12 m=47
